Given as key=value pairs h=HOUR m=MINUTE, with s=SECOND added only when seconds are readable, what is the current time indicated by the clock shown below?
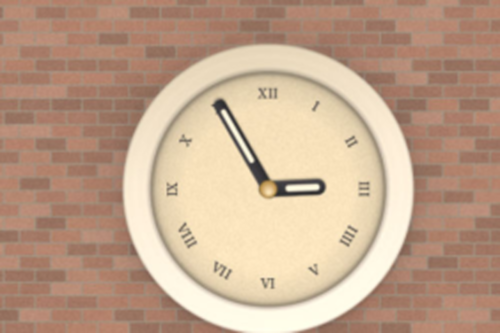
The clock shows h=2 m=55
